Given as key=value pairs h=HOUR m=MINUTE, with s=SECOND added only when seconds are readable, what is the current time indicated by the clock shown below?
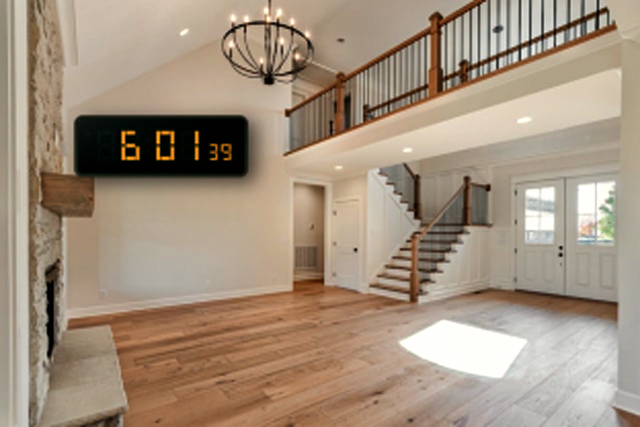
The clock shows h=6 m=1 s=39
